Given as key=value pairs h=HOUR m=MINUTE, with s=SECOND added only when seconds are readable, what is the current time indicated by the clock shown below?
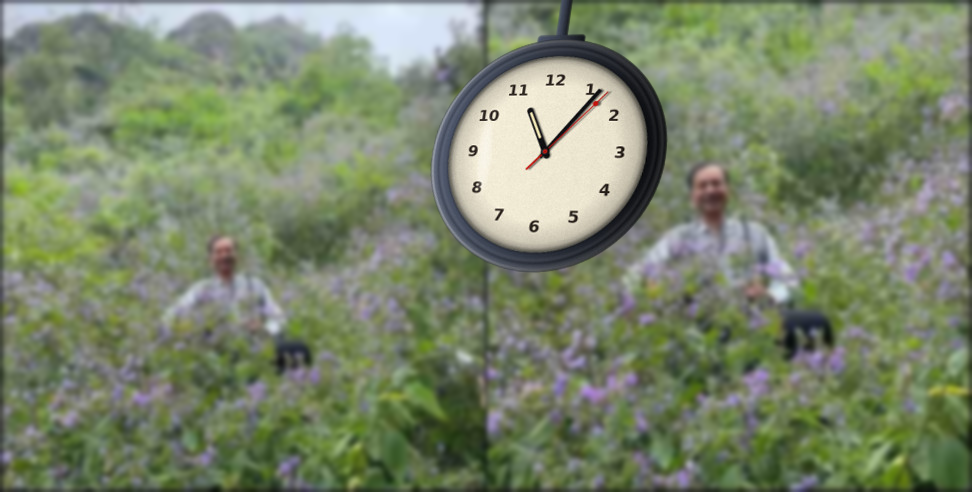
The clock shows h=11 m=6 s=7
